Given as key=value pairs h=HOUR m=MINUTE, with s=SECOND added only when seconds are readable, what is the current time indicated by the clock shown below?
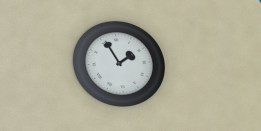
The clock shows h=1 m=56
